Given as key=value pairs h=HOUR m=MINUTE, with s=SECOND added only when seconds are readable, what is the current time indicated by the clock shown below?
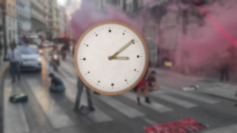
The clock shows h=3 m=9
